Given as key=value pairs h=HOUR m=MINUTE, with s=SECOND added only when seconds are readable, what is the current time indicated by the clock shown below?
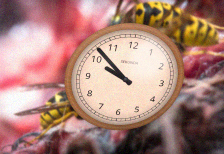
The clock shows h=9 m=52
